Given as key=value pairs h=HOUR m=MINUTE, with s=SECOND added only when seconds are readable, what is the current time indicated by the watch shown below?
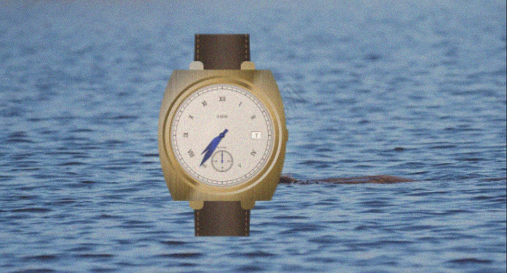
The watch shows h=7 m=36
